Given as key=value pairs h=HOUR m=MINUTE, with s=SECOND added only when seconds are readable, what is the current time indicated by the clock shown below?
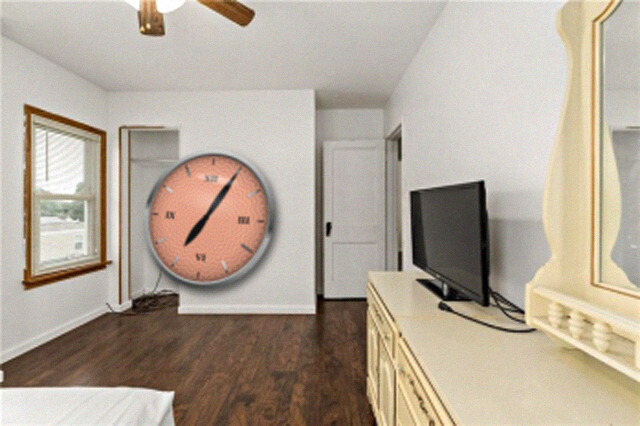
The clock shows h=7 m=5
